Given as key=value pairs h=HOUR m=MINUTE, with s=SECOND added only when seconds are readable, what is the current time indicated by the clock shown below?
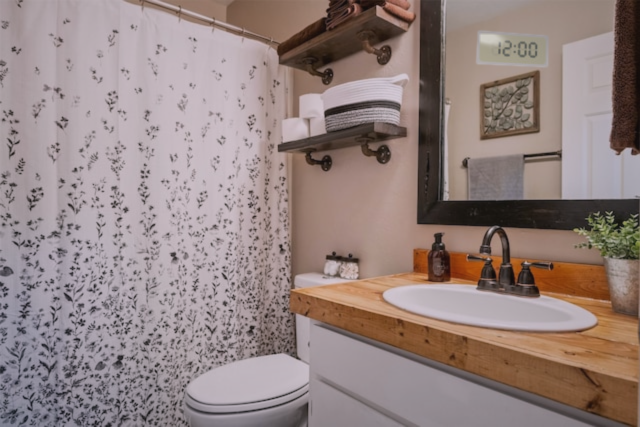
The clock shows h=12 m=0
